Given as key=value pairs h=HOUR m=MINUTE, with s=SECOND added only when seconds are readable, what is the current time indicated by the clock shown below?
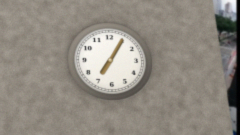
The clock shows h=7 m=5
